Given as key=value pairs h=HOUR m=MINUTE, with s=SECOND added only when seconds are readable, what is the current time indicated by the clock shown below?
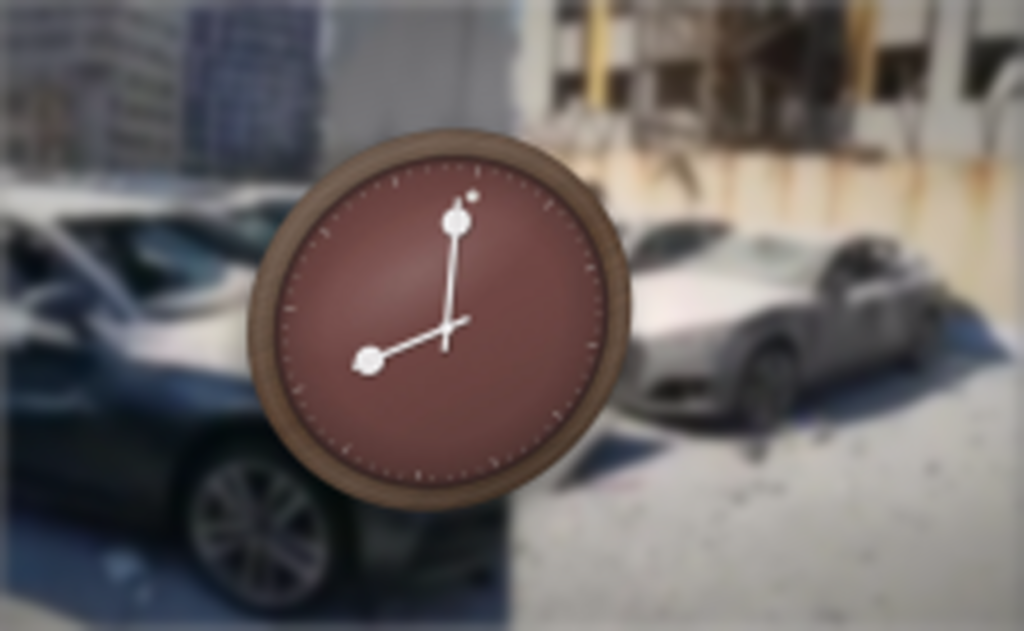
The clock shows h=7 m=59
